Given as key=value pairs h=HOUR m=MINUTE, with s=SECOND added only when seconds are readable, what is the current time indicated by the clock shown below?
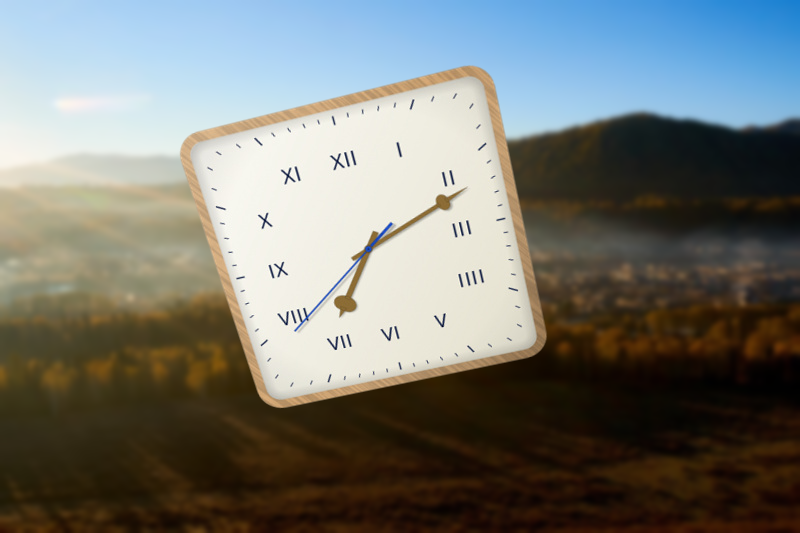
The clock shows h=7 m=11 s=39
